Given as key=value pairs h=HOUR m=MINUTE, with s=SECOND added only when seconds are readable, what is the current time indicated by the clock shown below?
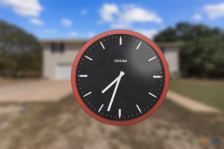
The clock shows h=7 m=33
